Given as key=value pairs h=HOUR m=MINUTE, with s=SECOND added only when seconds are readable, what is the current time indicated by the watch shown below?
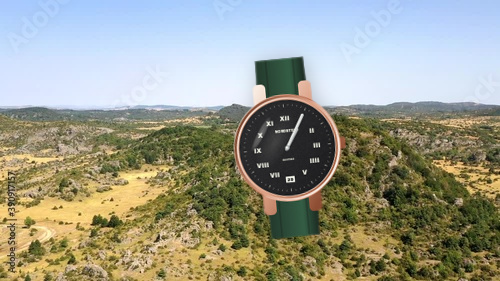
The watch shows h=1 m=5
